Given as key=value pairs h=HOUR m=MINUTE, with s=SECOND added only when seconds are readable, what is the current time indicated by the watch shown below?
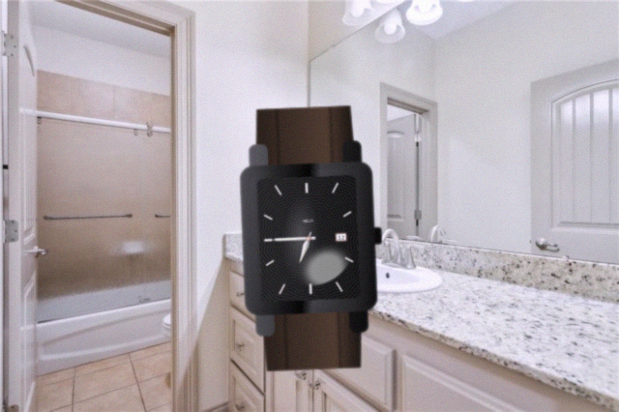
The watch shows h=6 m=45
